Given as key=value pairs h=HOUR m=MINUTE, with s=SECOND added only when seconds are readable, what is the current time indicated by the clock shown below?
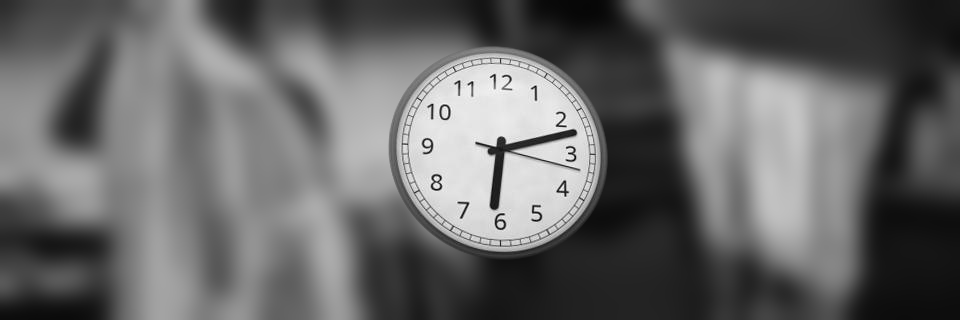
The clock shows h=6 m=12 s=17
